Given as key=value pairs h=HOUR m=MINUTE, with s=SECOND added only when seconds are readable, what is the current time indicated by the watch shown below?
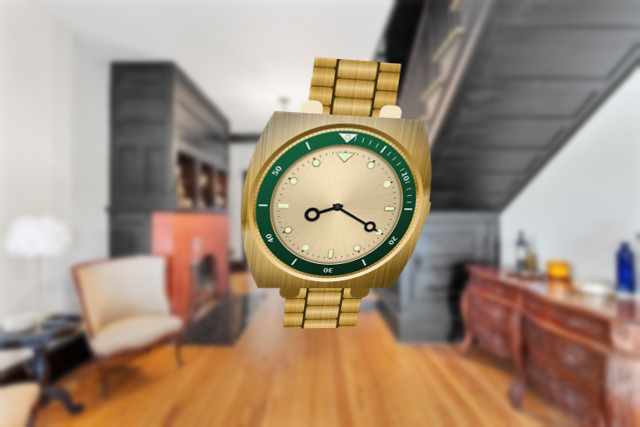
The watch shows h=8 m=20
